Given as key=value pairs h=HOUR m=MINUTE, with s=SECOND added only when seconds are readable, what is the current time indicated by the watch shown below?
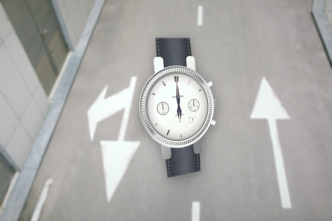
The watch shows h=6 m=0
